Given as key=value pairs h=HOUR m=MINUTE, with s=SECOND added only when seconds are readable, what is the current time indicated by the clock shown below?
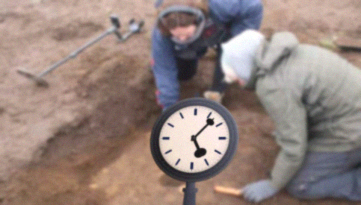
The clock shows h=5 m=7
